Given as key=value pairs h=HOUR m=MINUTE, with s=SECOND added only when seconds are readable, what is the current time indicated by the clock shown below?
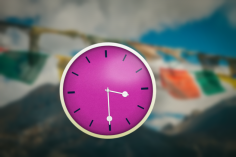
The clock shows h=3 m=30
